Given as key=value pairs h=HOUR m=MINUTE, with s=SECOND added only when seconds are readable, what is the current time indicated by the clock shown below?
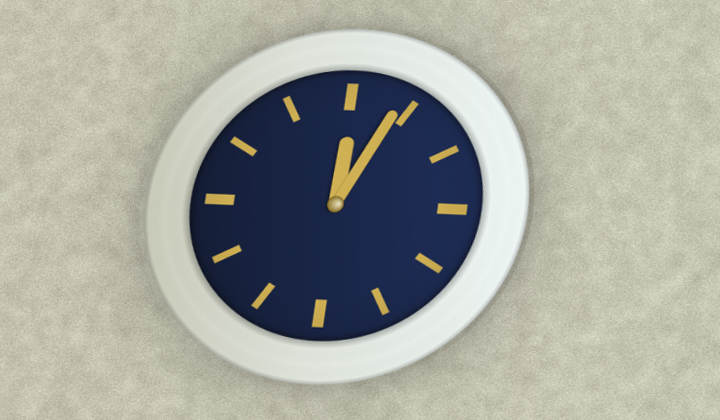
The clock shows h=12 m=4
